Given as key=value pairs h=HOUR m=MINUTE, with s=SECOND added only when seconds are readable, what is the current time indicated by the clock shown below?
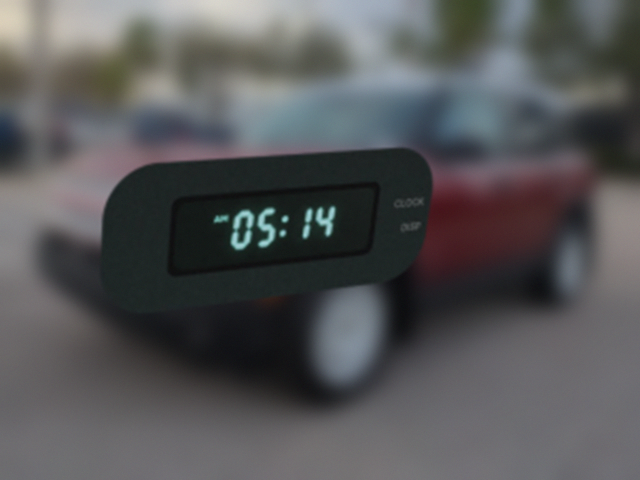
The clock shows h=5 m=14
